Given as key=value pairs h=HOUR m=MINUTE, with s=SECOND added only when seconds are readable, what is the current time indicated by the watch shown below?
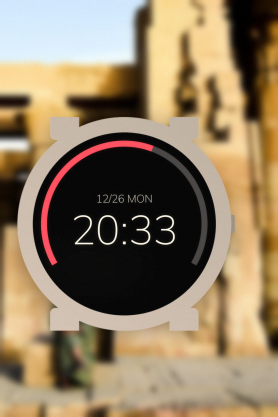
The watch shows h=20 m=33
